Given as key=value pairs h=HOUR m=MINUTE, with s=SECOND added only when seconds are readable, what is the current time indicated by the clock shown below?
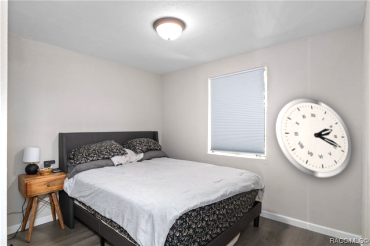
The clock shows h=2 m=19
